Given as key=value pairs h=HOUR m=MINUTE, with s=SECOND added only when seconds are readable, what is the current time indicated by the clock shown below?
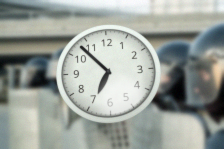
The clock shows h=6 m=53
